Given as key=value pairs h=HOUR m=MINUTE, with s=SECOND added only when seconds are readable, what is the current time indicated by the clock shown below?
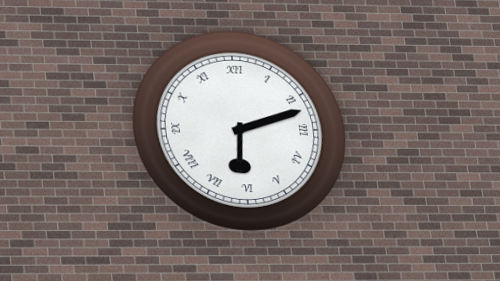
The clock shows h=6 m=12
